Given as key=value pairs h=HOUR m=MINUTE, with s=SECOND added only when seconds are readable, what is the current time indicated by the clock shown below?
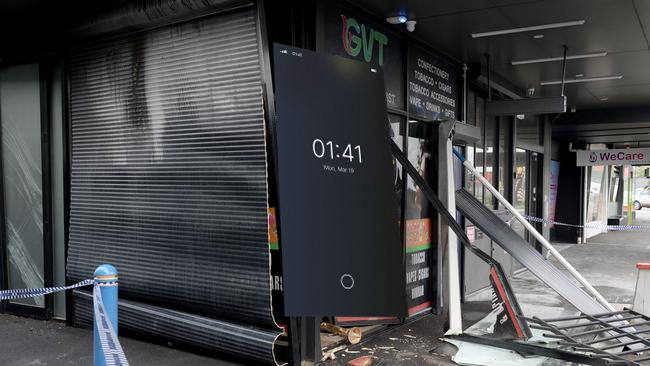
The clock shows h=1 m=41
